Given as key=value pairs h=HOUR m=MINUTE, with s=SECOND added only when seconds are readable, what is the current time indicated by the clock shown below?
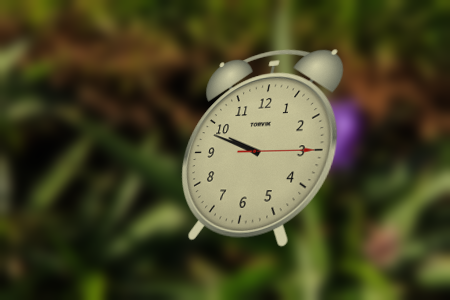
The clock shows h=9 m=48 s=15
